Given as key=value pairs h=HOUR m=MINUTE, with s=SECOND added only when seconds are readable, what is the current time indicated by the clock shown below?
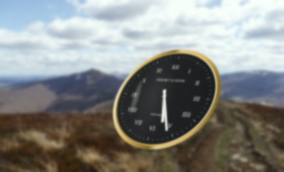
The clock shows h=5 m=26
